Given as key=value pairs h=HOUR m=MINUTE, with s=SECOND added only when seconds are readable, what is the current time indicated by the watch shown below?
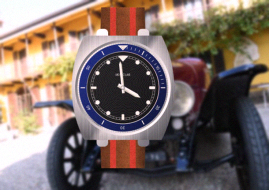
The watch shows h=3 m=59
